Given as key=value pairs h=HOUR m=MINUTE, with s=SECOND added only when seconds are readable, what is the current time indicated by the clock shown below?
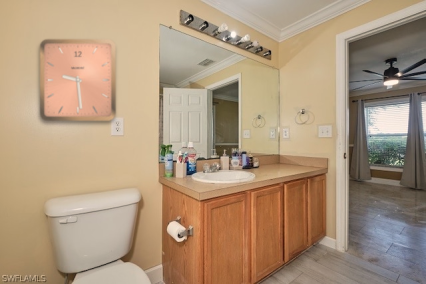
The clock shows h=9 m=29
